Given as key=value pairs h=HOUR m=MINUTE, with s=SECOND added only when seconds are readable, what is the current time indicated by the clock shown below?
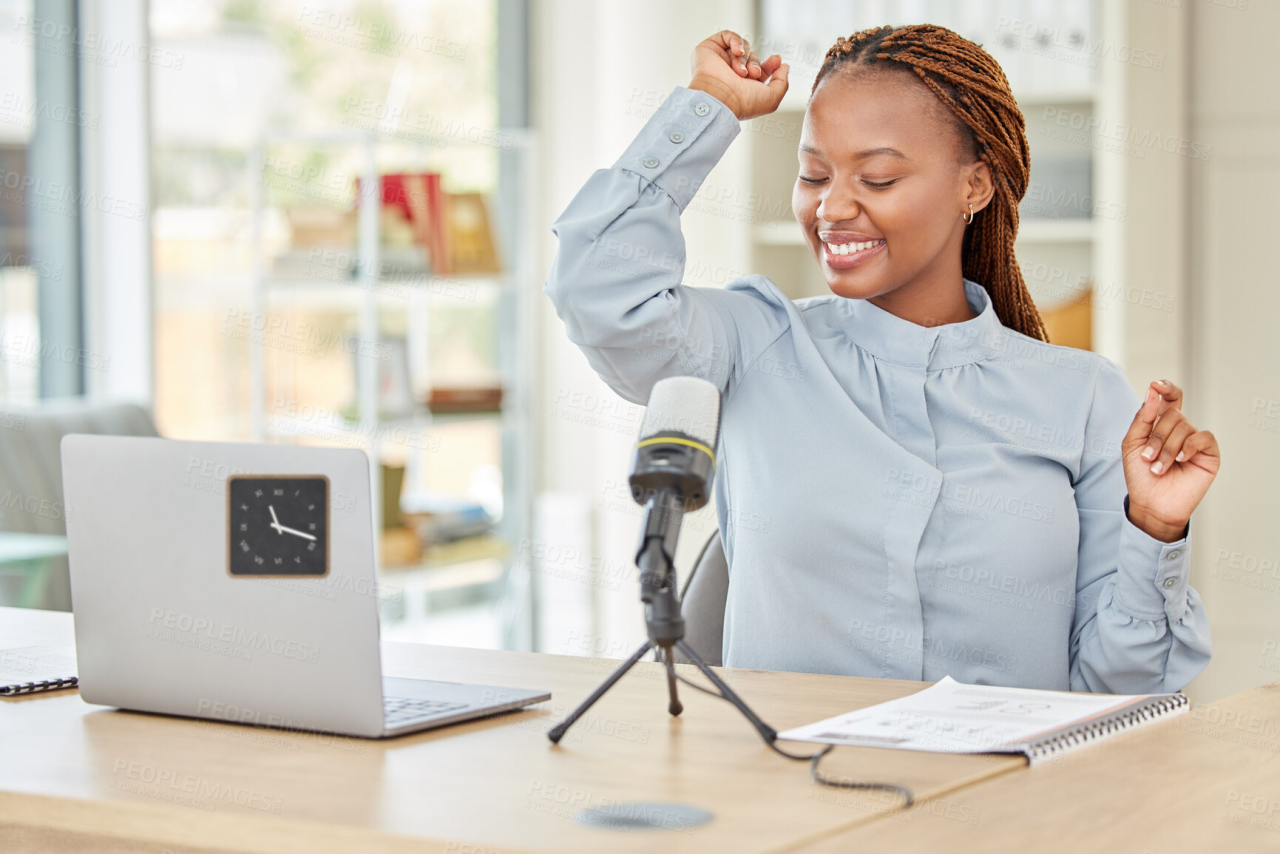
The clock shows h=11 m=18
